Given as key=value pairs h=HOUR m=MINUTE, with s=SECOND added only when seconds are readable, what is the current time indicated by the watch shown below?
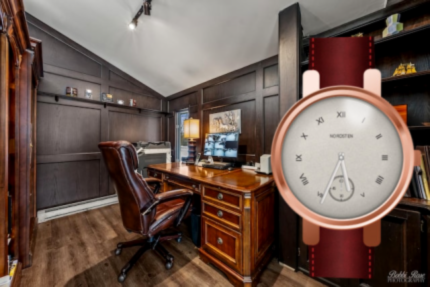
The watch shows h=5 m=34
